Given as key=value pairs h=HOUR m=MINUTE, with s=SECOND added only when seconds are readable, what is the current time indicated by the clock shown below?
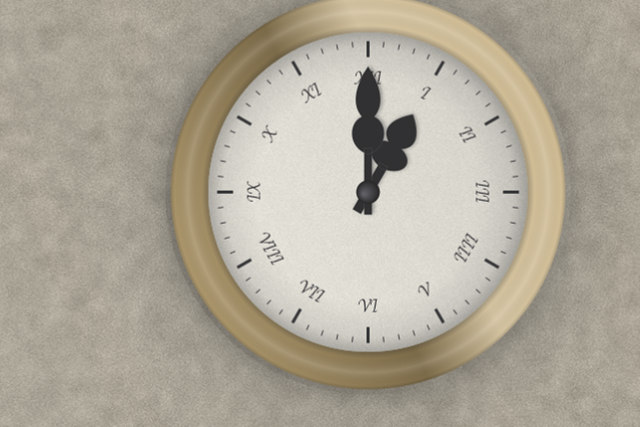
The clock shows h=1 m=0
